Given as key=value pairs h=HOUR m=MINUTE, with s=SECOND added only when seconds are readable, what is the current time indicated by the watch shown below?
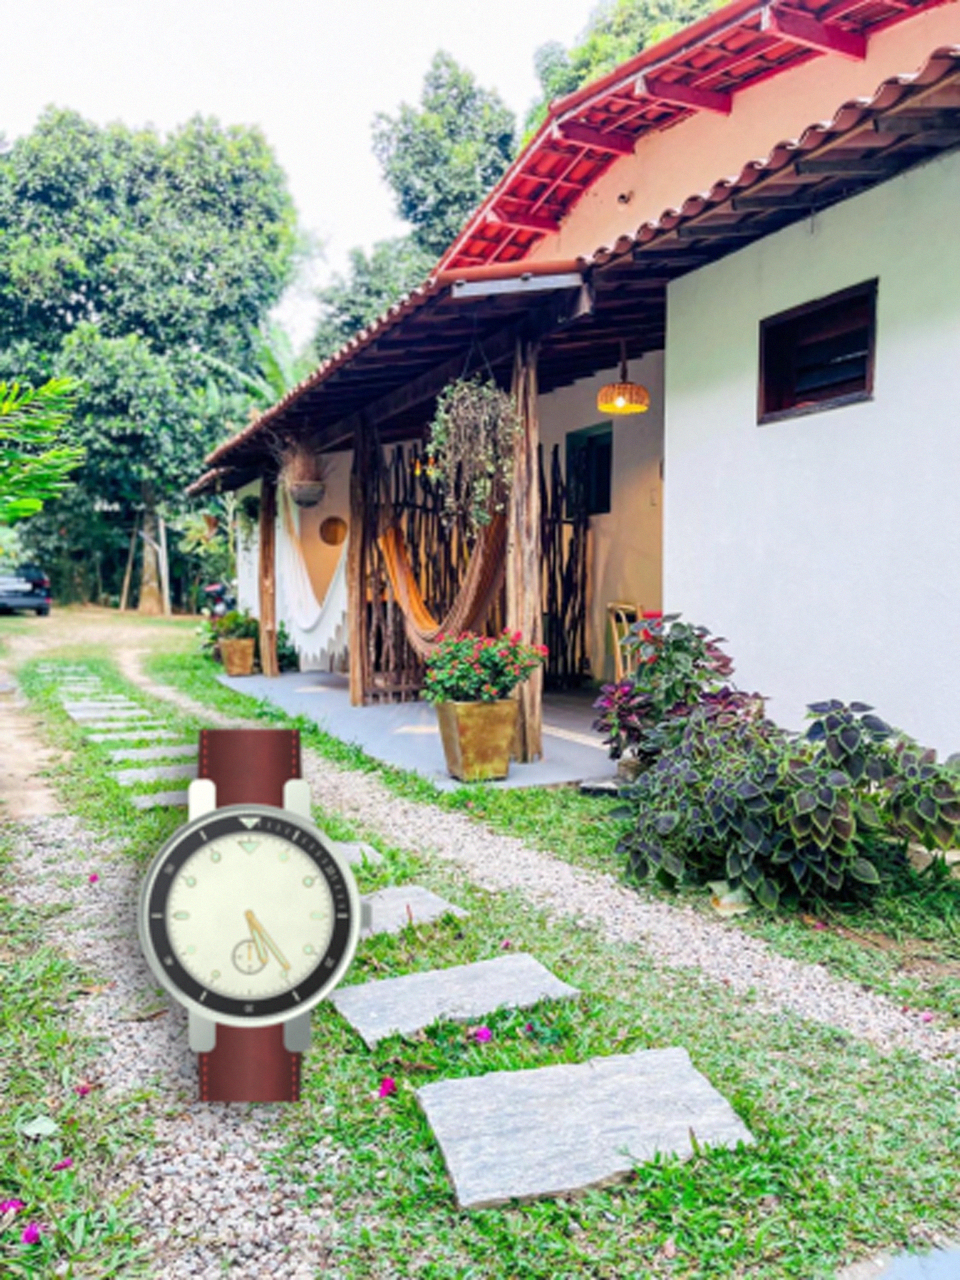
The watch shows h=5 m=24
